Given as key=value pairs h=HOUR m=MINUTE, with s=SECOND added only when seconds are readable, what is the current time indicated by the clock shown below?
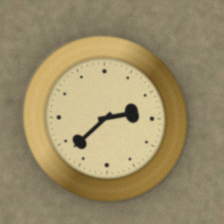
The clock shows h=2 m=38
